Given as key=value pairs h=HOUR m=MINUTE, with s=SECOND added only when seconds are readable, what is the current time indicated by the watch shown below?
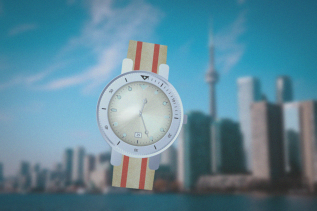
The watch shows h=12 m=26
